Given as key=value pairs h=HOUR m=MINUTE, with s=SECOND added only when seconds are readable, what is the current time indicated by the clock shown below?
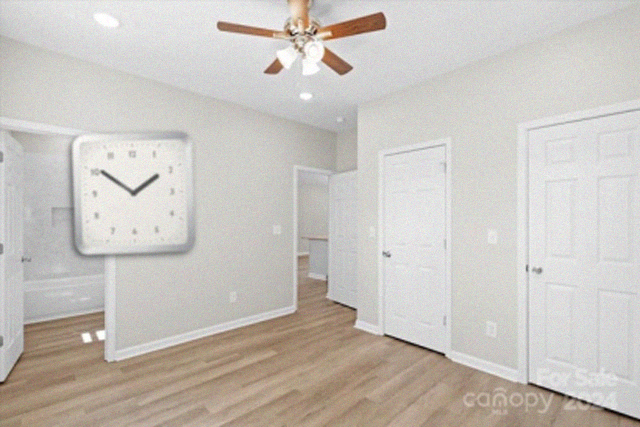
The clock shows h=1 m=51
